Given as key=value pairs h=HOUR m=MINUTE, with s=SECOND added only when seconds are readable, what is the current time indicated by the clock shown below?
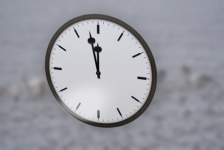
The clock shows h=11 m=58
